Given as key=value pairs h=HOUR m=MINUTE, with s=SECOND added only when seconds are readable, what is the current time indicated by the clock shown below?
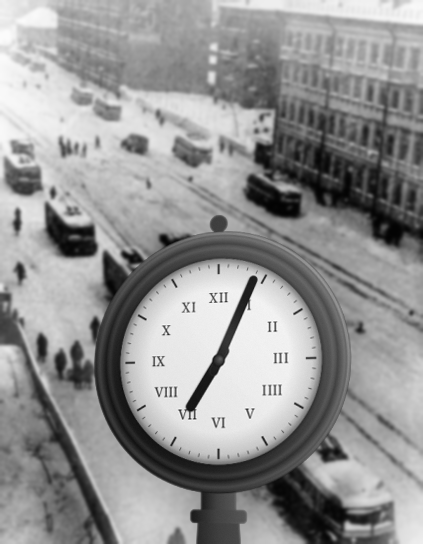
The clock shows h=7 m=4
